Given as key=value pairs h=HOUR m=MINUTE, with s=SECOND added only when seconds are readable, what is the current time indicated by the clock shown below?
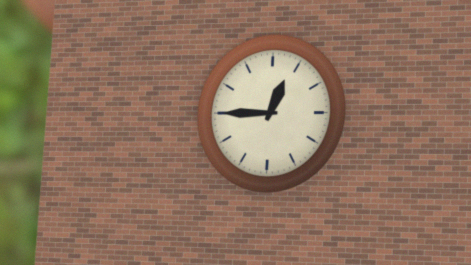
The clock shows h=12 m=45
